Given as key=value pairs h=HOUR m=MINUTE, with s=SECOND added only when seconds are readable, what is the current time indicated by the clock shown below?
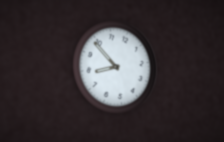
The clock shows h=7 m=49
